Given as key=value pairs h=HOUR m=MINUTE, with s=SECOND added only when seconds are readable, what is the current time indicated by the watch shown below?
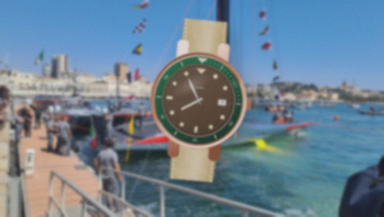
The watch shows h=7 m=55
